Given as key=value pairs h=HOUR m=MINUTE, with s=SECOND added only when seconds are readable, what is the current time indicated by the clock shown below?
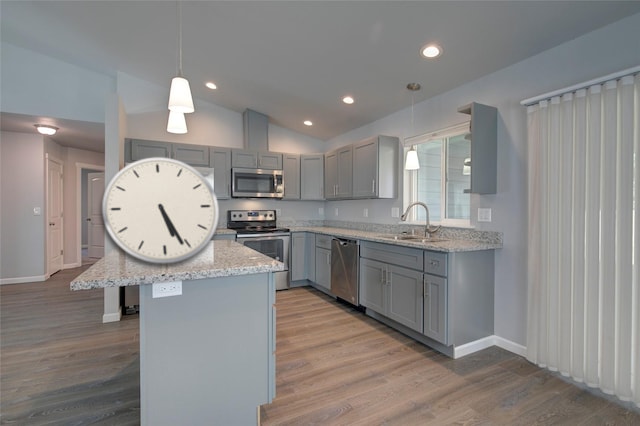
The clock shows h=5 m=26
